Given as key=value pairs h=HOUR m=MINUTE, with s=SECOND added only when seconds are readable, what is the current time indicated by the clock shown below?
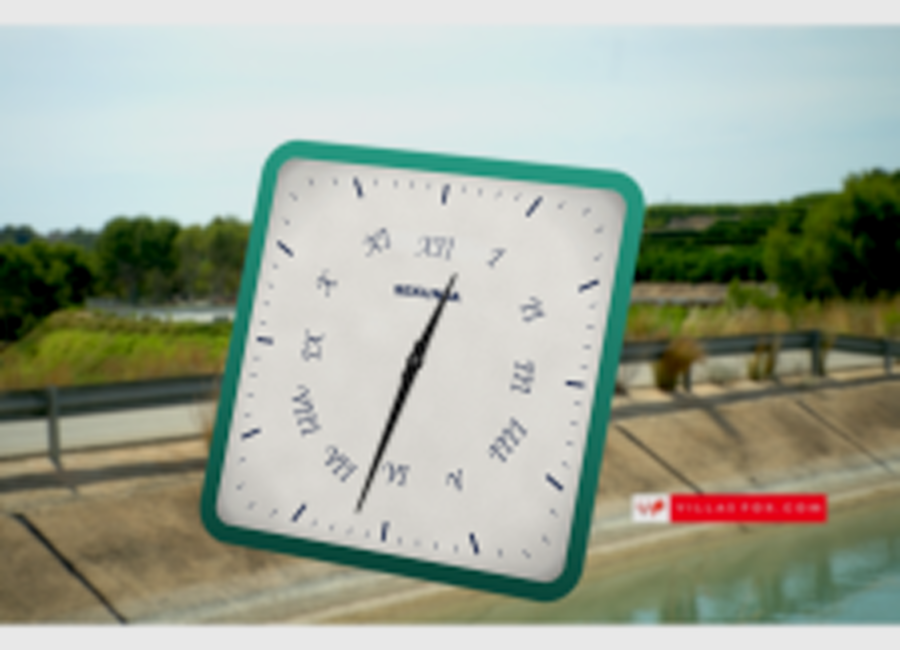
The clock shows h=12 m=32
